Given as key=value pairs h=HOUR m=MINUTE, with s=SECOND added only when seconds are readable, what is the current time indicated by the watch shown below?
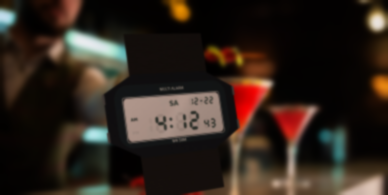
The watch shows h=4 m=12
